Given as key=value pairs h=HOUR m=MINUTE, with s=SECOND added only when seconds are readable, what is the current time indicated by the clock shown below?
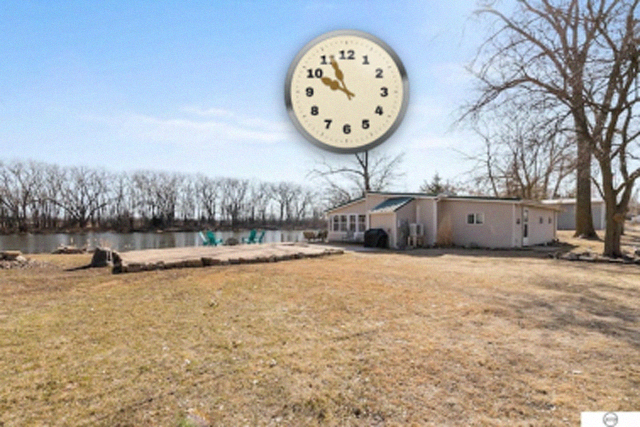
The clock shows h=9 m=56
